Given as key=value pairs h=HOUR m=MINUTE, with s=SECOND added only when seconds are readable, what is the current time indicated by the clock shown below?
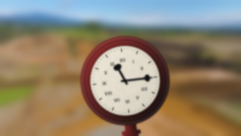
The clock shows h=11 m=15
